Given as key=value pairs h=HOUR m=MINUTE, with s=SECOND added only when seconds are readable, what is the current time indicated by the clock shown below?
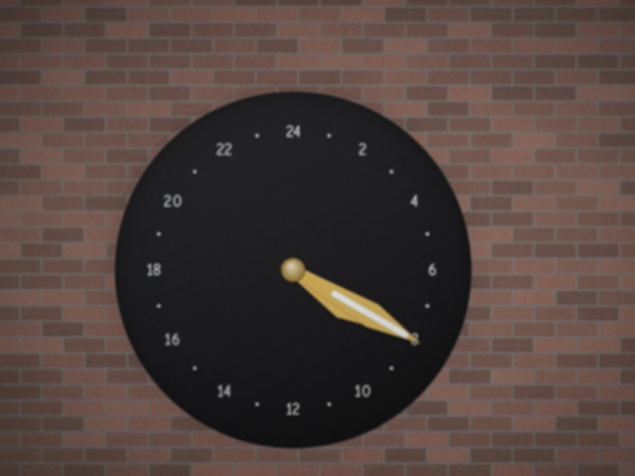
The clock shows h=8 m=20
